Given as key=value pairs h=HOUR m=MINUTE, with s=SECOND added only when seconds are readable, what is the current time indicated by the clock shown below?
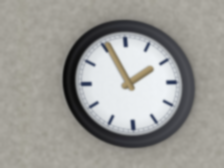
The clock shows h=1 m=56
